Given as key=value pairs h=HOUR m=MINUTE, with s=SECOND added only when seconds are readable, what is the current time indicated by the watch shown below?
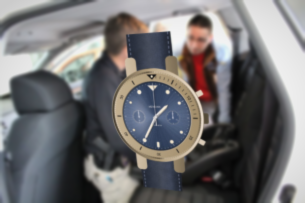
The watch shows h=1 m=35
